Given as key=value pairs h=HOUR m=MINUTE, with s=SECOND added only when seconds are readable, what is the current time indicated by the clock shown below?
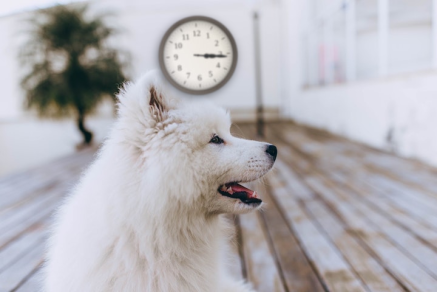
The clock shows h=3 m=16
